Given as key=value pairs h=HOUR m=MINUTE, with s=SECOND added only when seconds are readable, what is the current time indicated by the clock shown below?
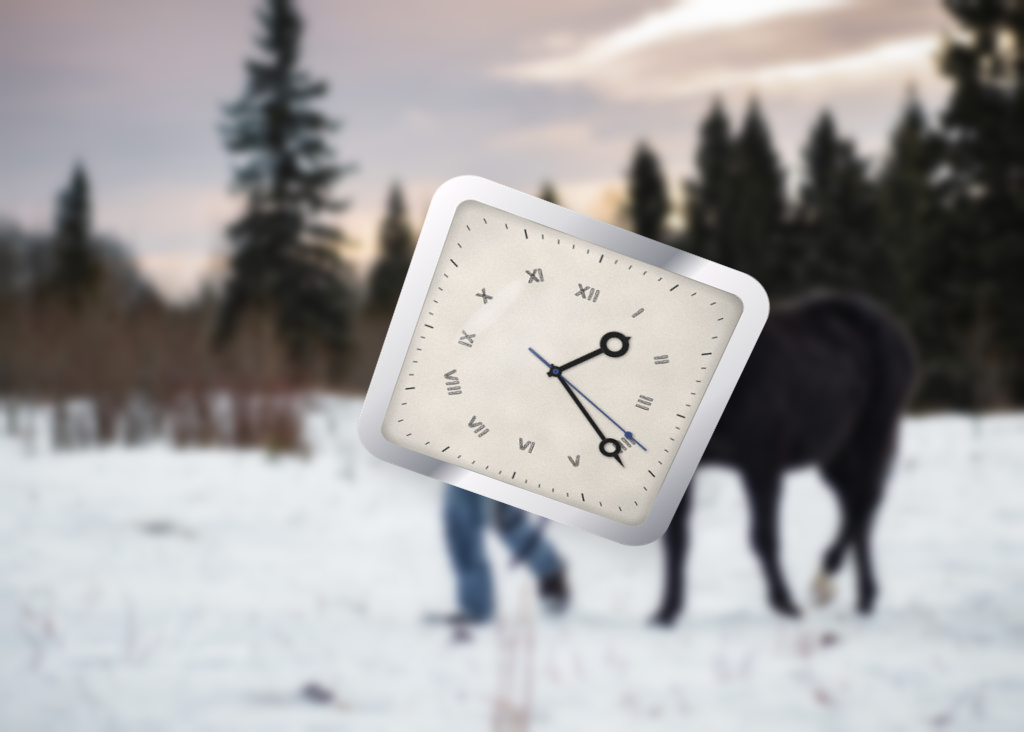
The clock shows h=1 m=21 s=19
